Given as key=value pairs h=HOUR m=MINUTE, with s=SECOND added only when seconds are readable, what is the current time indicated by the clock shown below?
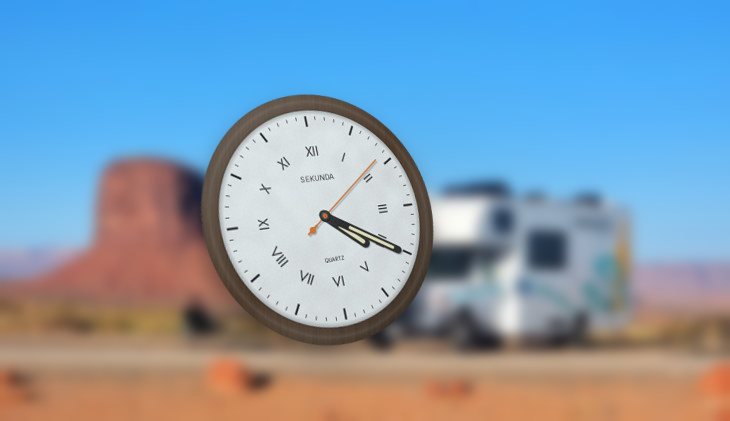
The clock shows h=4 m=20 s=9
